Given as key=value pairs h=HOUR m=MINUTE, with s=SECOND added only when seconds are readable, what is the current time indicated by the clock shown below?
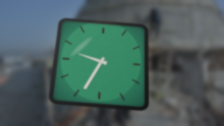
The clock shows h=9 m=34
